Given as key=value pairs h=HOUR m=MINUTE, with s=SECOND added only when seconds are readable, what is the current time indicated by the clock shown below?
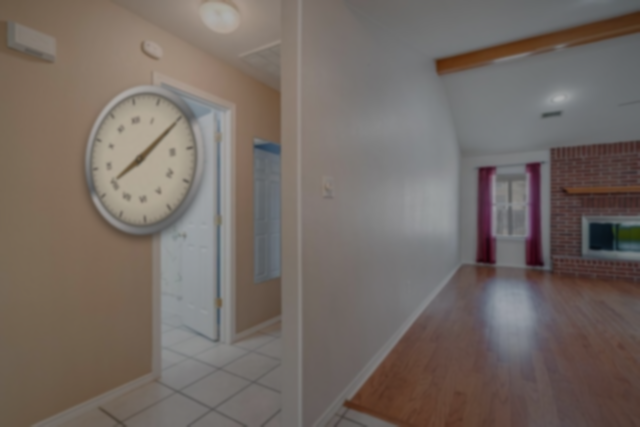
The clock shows h=8 m=10
